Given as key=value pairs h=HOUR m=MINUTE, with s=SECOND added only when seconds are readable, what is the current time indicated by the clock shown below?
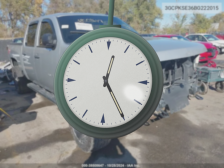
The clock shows h=12 m=25
